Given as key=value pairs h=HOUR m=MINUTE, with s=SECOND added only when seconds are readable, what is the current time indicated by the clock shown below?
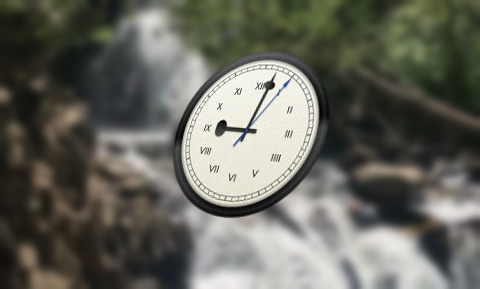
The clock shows h=9 m=2 s=5
